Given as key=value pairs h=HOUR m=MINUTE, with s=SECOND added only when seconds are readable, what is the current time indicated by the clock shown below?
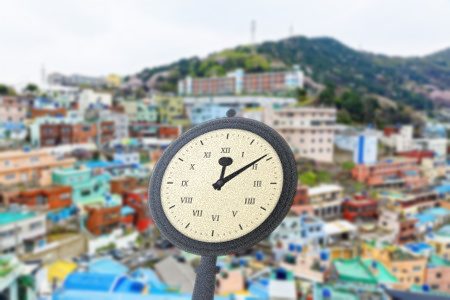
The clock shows h=12 m=9
